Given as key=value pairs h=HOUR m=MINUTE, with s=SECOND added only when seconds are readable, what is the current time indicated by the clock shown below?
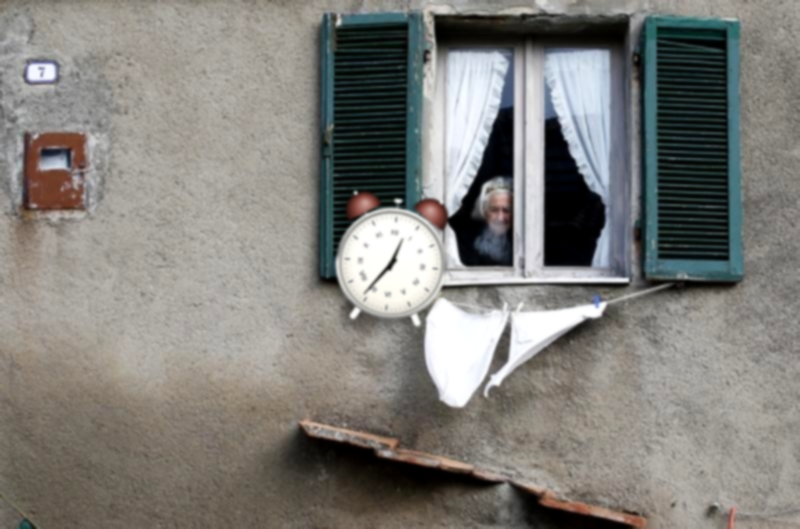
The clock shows h=12 m=36
